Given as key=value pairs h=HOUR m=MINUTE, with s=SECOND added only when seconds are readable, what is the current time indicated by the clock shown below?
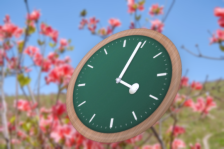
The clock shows h=4 m=4
